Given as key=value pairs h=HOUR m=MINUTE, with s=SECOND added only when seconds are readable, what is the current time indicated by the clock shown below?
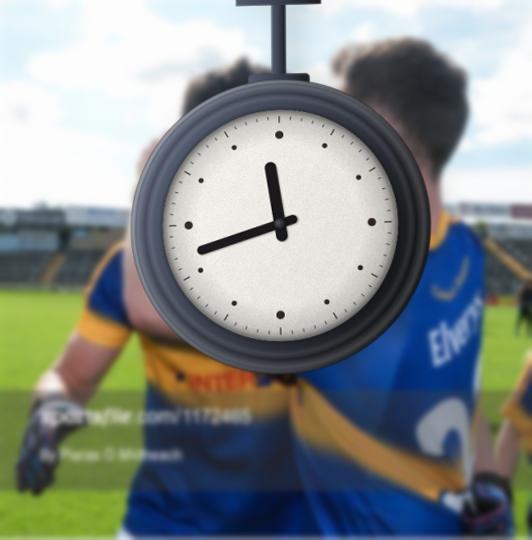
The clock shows h=11 m=42
